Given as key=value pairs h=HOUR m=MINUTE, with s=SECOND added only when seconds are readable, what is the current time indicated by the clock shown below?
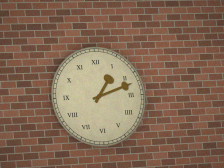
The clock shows h=1 m=12
